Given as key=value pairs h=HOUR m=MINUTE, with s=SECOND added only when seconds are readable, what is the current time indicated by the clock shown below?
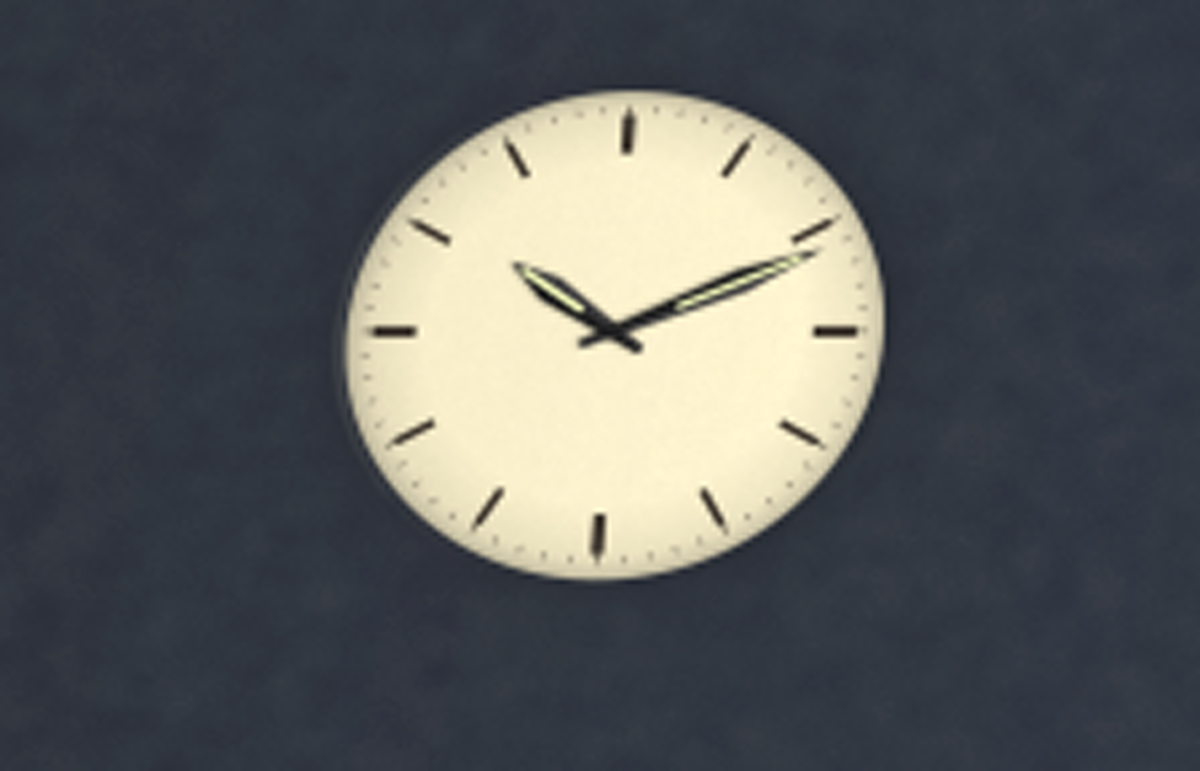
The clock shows h=10 m=11
